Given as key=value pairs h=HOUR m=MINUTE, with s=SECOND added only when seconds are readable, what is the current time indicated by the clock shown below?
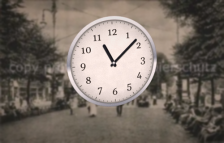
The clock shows h=11 m=8
